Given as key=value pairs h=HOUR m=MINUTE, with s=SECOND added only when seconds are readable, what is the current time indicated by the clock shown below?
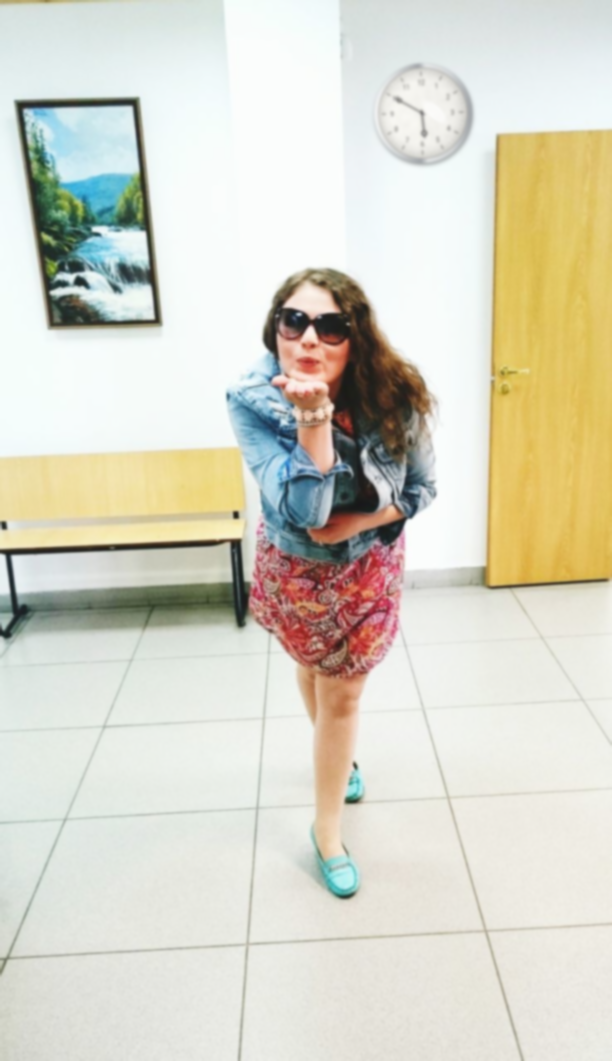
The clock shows h=5 m=50
